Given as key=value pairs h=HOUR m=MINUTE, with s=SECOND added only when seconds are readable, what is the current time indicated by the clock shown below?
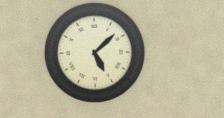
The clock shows h=5 m=8
